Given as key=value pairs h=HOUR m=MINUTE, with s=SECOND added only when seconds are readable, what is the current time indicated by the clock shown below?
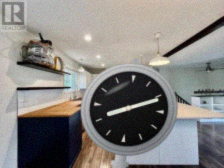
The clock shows h=8 m=11
